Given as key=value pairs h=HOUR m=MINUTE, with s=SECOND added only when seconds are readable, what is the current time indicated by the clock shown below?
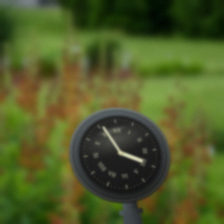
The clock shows h=3 m=56
